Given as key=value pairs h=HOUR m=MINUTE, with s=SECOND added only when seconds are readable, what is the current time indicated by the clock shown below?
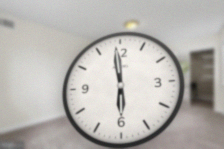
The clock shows h=5 m=59
